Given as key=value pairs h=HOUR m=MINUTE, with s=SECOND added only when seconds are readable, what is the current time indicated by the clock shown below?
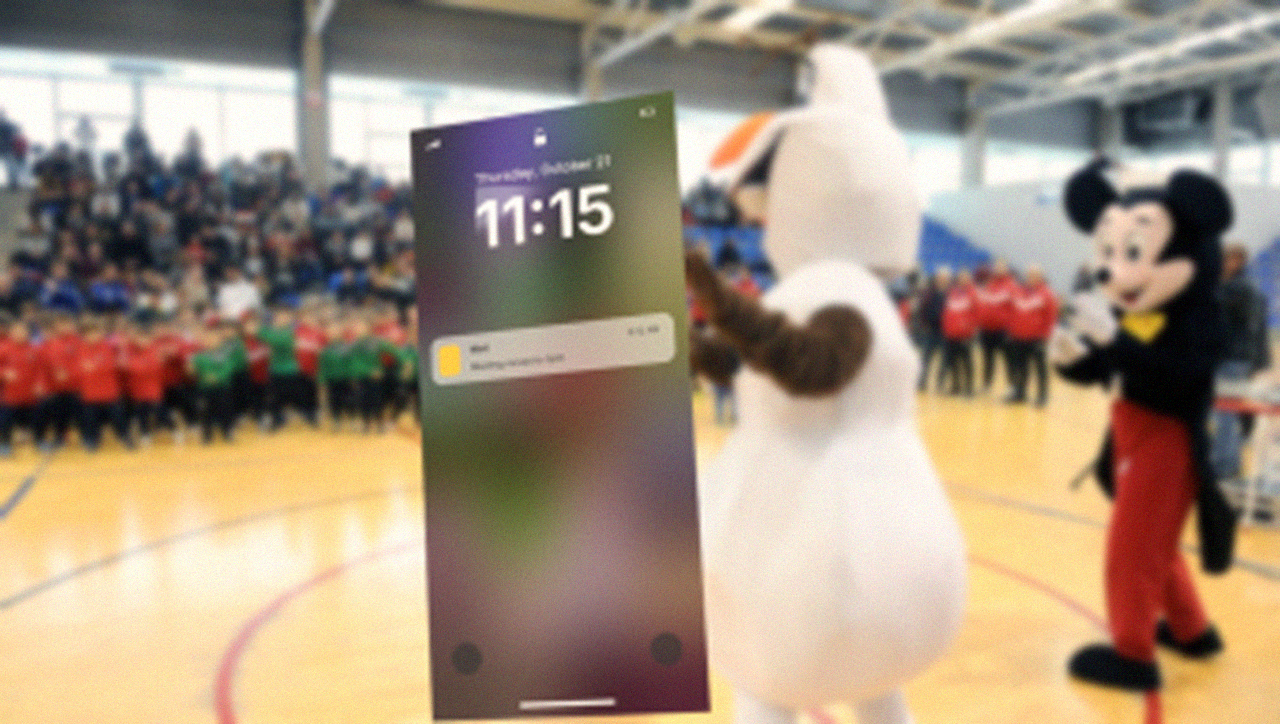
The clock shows h=11 m=15
